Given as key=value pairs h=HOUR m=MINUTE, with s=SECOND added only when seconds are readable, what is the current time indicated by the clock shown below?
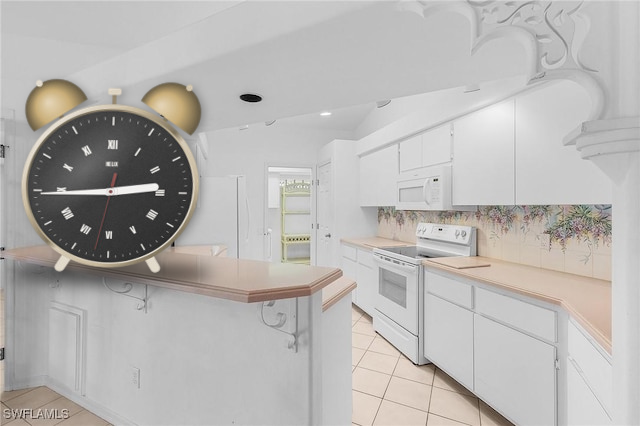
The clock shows h=2 m=44 s=32
